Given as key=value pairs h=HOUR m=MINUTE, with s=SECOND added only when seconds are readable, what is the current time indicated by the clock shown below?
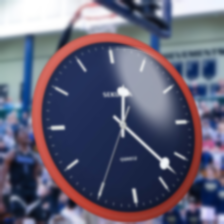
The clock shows h=12 m=22 s=35
